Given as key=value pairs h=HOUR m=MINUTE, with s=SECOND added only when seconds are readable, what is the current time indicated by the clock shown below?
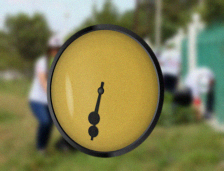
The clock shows h=6 m=32
